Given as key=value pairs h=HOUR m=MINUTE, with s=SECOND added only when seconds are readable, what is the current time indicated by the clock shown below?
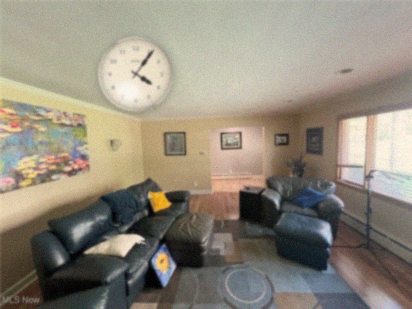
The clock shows h=4 m=6
